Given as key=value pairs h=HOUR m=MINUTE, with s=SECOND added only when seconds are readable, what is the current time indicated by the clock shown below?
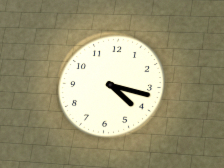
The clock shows h=4 m=17
